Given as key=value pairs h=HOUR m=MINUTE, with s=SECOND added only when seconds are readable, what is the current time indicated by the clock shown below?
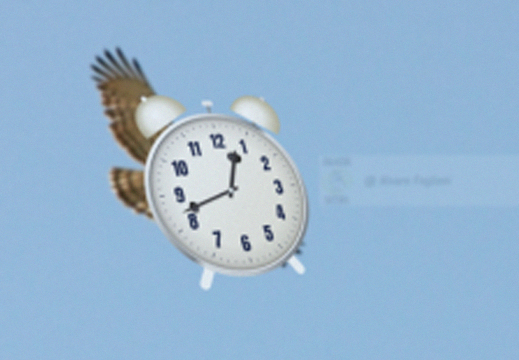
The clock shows h=12 m=42
